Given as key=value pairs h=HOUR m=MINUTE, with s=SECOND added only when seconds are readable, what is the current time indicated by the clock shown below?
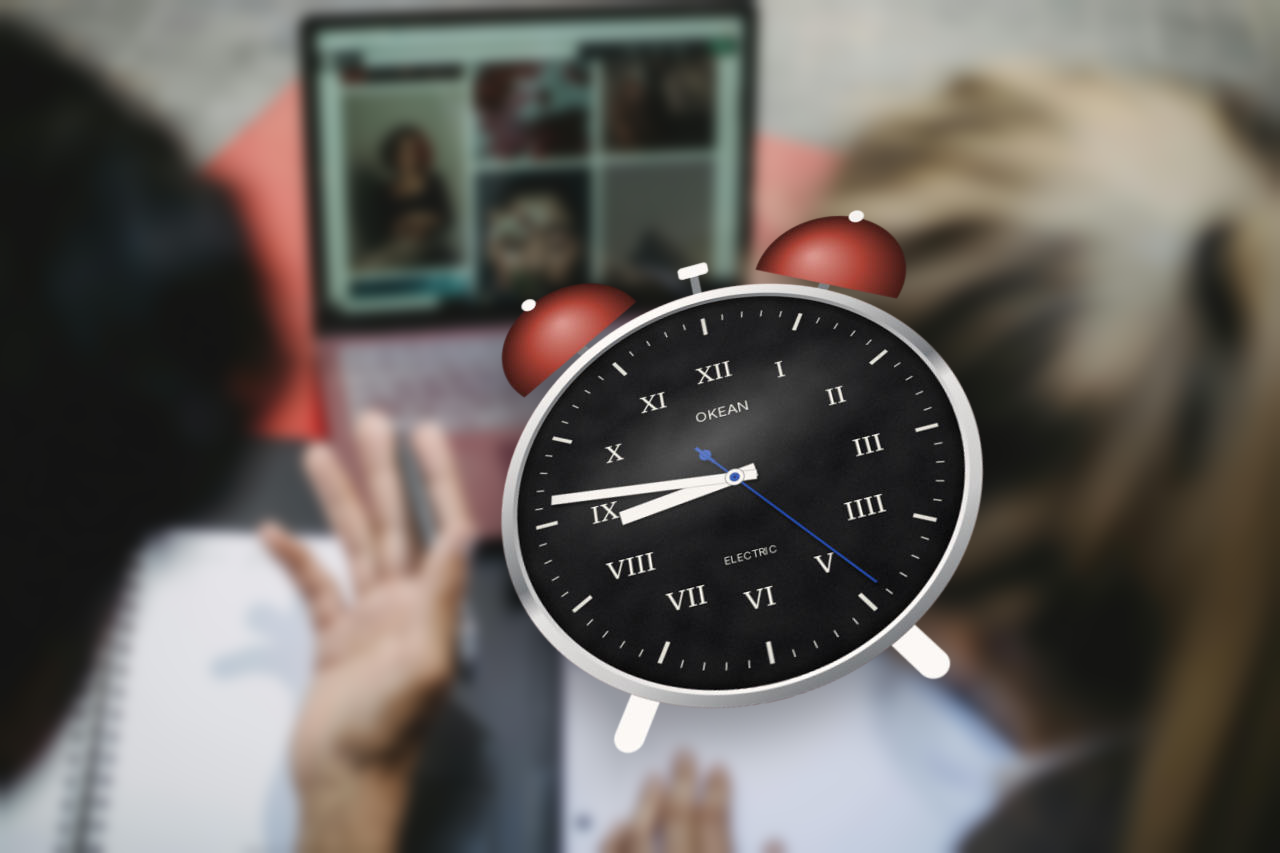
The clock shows h=8 m=46 s=24
